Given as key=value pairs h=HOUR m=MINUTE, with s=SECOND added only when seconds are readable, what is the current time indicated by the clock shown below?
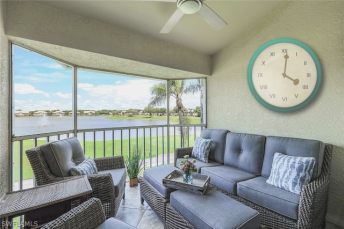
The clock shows h=4 m=1
